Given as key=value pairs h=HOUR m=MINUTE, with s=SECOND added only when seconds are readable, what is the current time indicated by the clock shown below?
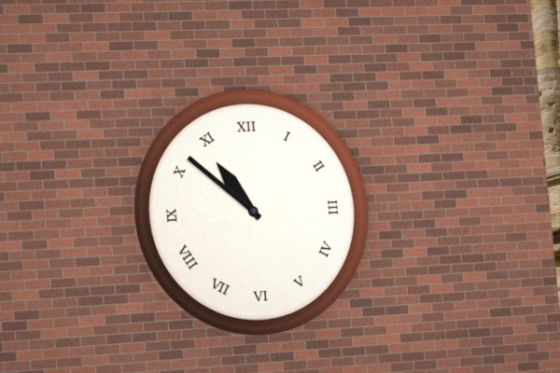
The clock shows h=10 m=52
